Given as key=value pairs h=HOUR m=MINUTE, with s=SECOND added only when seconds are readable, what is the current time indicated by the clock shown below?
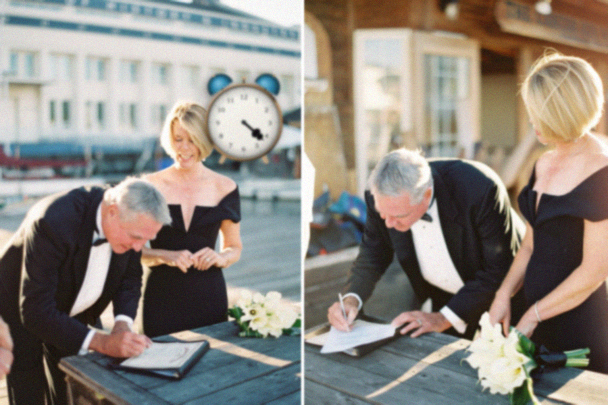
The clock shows h=4 m=22
